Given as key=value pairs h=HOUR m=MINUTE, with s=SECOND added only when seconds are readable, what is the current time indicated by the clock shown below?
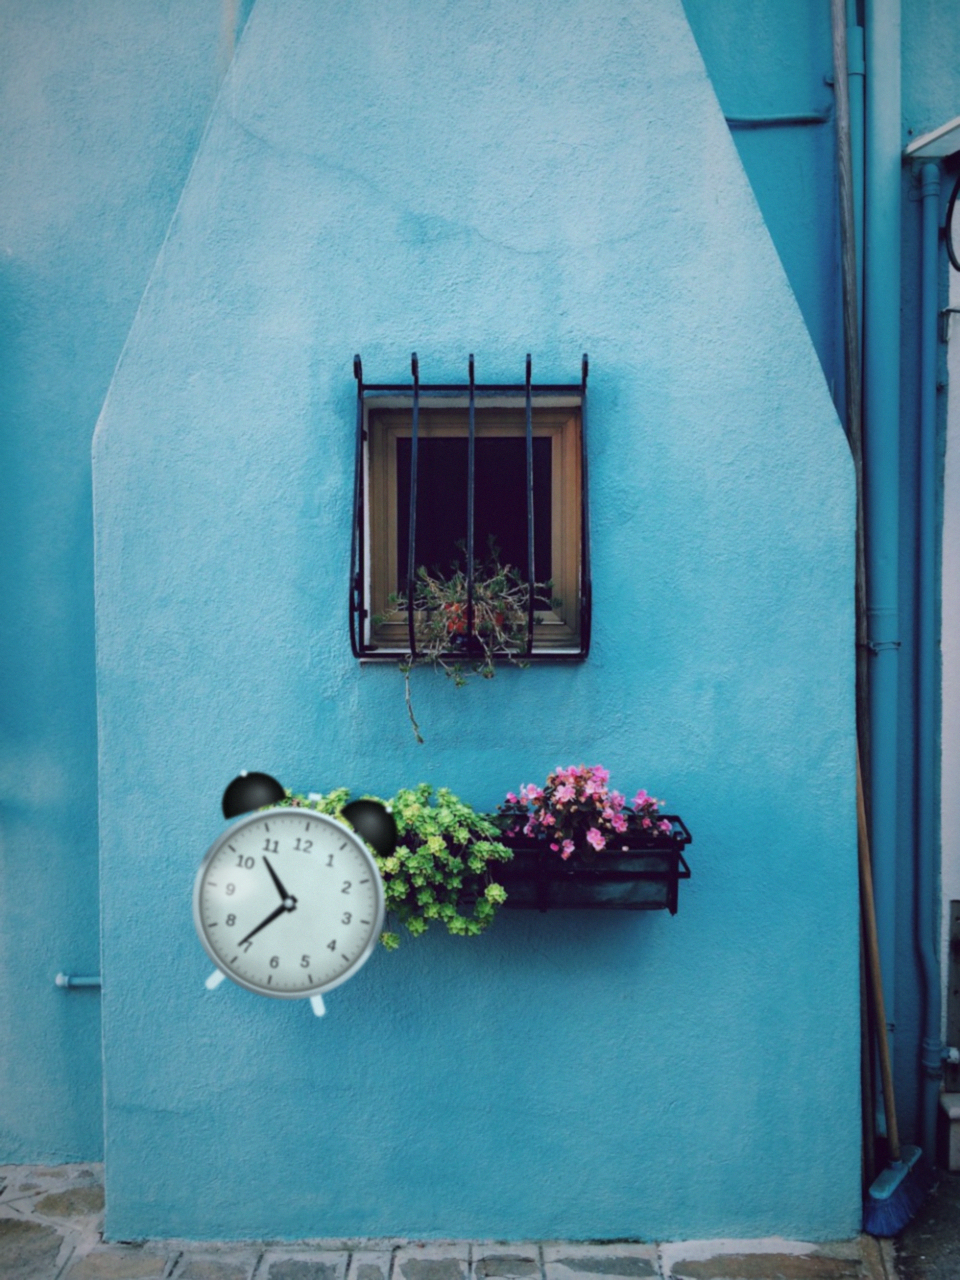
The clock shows h=10 m=36
